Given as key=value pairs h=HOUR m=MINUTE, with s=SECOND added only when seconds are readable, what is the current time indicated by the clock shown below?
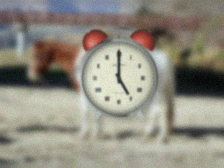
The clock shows h=5 m=0
